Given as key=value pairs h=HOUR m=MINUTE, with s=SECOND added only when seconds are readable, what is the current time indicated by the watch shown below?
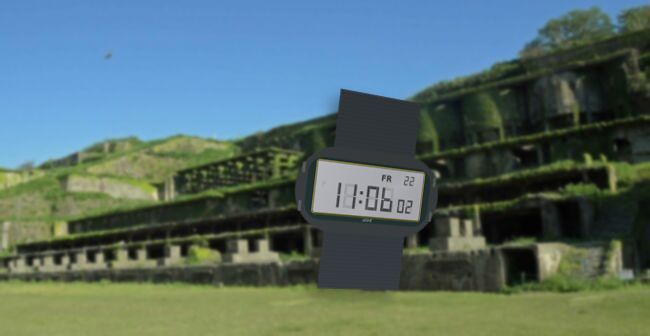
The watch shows h=11 m=6 s=2
